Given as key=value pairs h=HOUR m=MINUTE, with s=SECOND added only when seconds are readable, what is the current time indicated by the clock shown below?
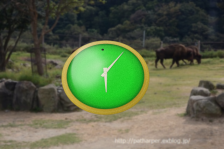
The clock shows h=6 m=7
